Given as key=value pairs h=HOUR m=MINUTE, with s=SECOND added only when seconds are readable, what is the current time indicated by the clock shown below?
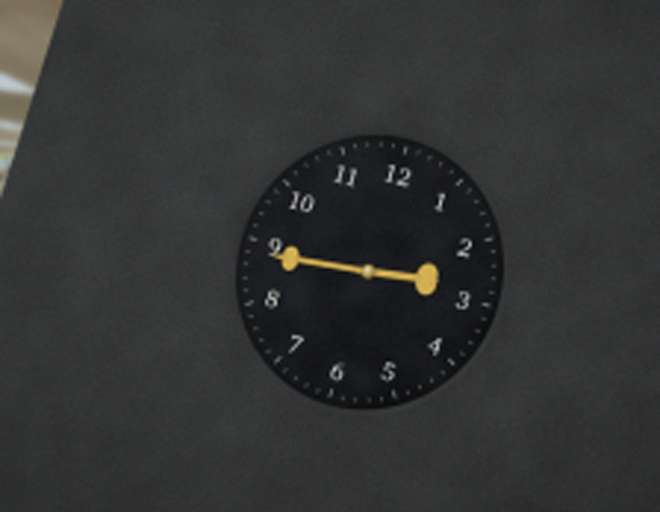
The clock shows h=2 m=44
